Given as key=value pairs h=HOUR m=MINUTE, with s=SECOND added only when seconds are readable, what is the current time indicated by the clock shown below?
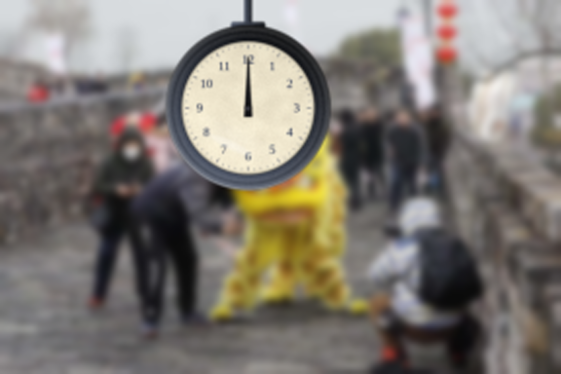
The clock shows h=12 m=0
